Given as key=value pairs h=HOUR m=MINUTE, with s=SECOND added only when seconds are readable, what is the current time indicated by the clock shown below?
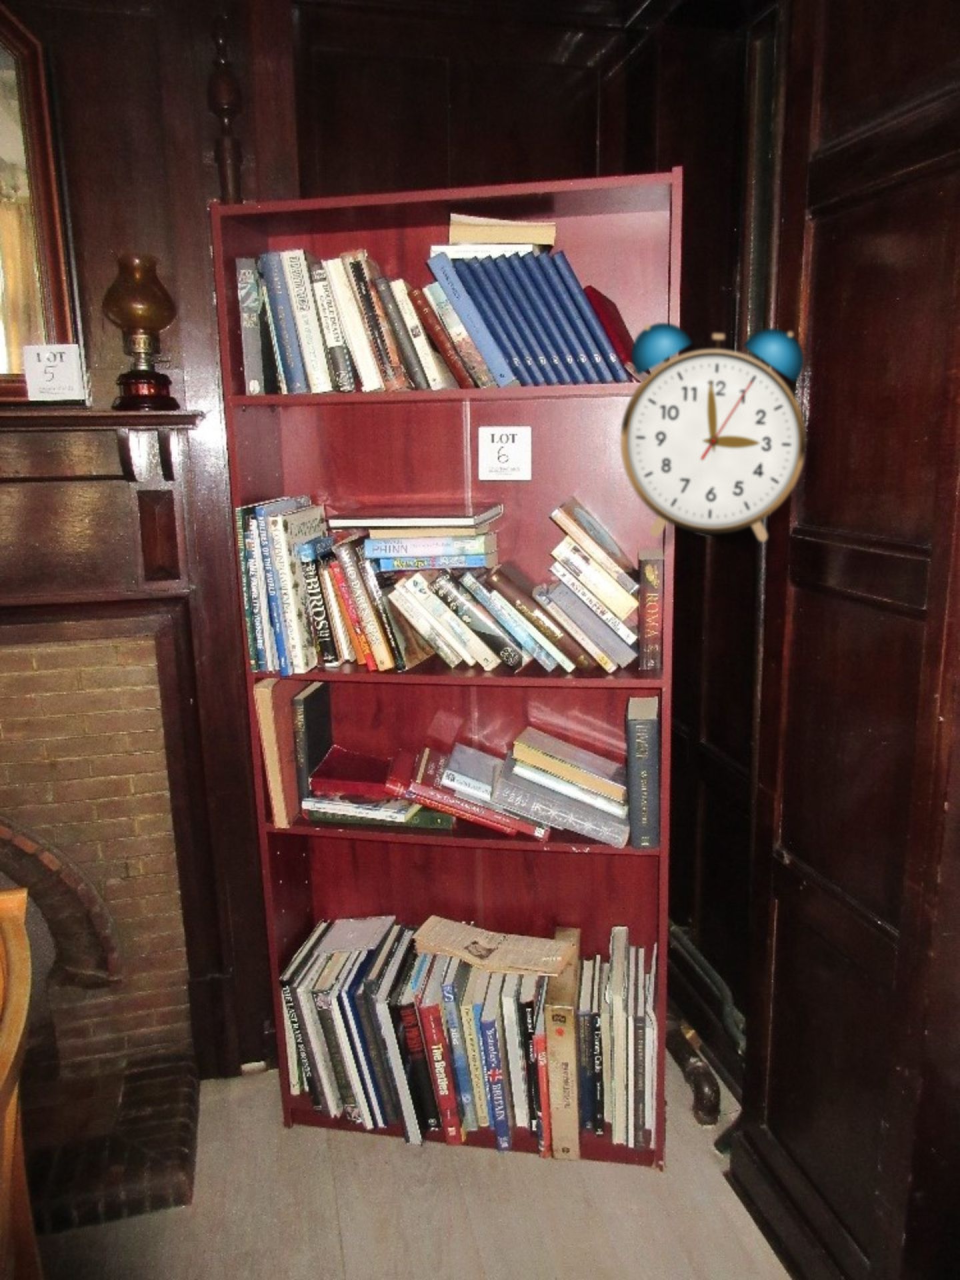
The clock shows h=2 m=59 s=5
